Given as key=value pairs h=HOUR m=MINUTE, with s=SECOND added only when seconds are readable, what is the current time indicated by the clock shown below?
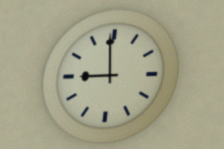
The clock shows h=8 m=59
